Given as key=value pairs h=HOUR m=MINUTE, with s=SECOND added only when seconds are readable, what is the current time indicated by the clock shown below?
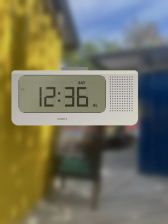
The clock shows h=12 m=36
